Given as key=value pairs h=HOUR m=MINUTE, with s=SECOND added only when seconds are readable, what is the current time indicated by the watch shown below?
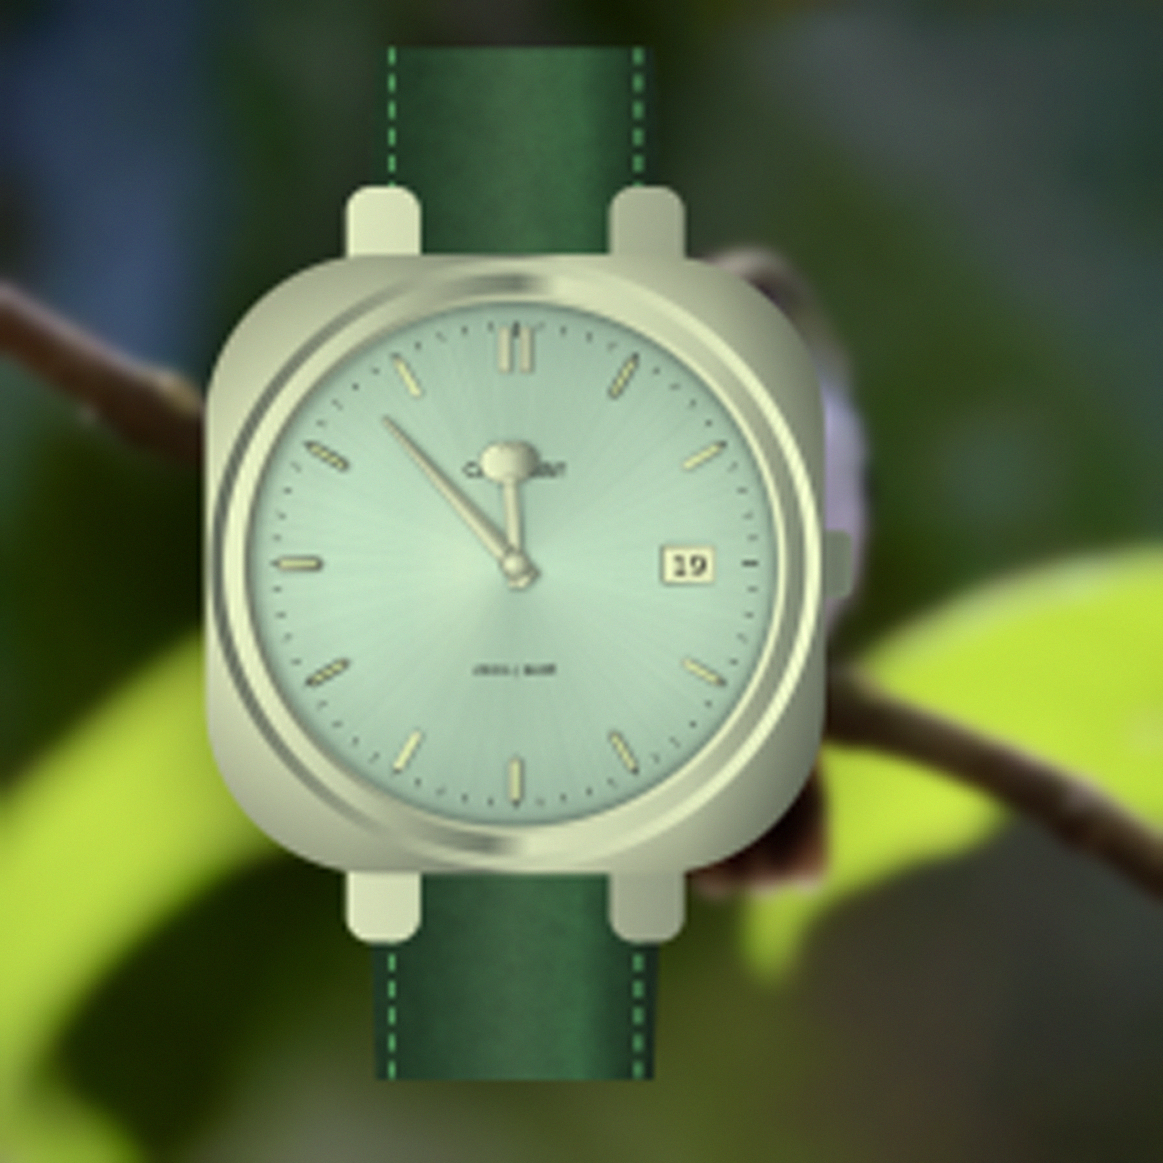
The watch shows h=11 m=53
